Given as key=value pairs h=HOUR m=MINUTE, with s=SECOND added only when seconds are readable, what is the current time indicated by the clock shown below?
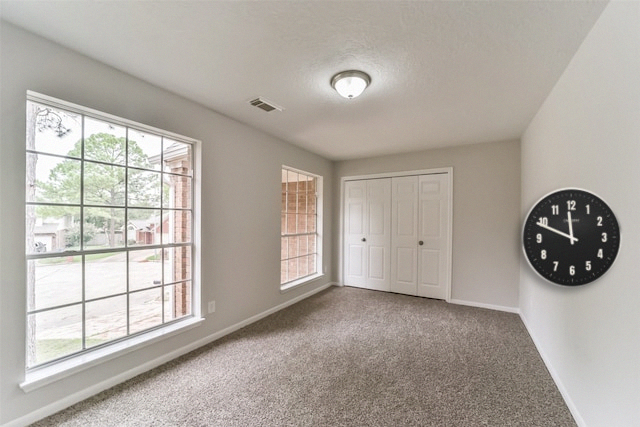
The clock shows h=11 m=49
